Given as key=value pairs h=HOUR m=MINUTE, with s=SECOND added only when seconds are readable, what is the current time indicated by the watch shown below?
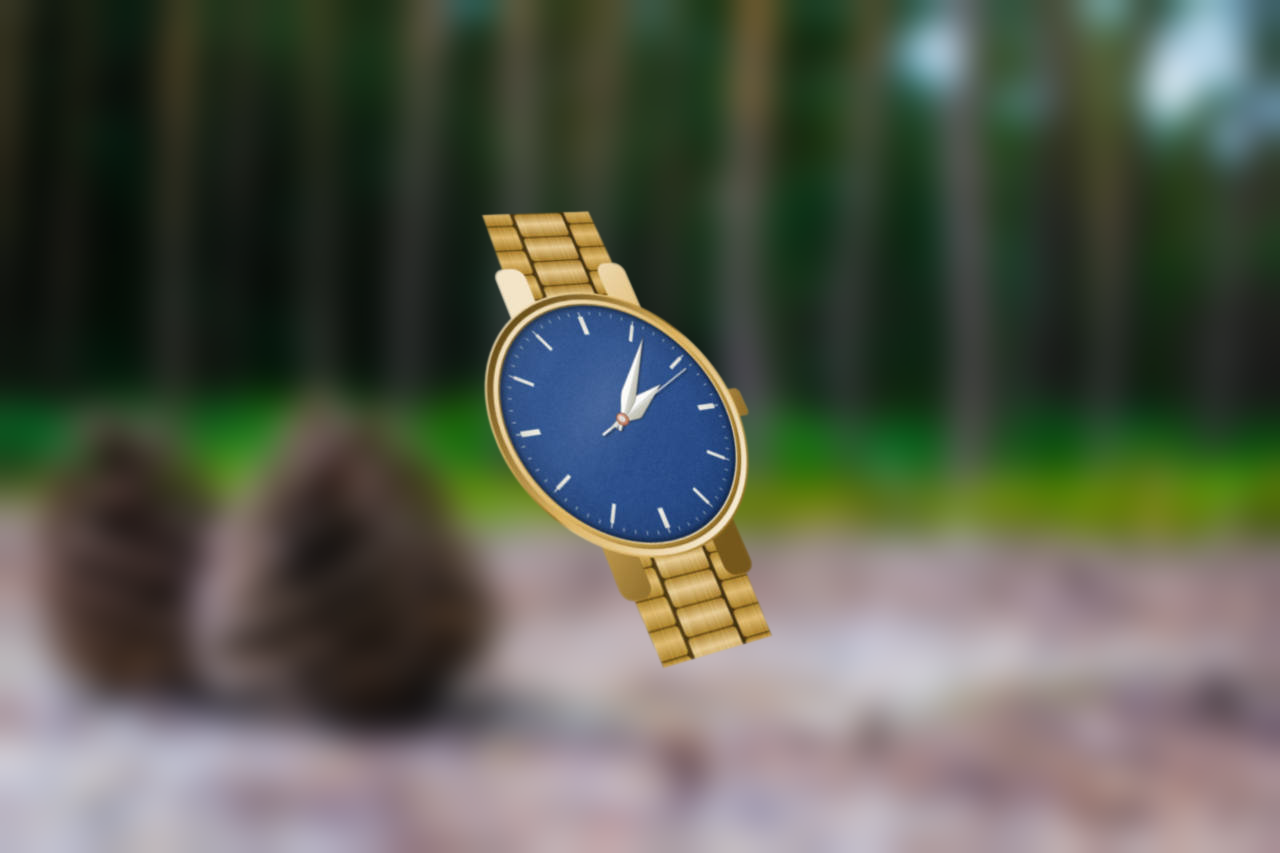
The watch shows h=2 m=6 s=11
